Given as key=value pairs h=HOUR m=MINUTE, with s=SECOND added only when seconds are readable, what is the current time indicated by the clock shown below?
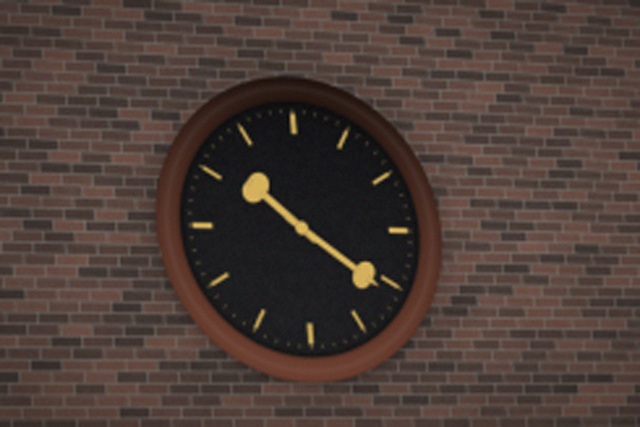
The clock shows h=10 m=21
